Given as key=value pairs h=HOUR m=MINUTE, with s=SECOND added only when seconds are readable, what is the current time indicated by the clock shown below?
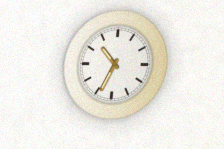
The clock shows h=10 m=34
